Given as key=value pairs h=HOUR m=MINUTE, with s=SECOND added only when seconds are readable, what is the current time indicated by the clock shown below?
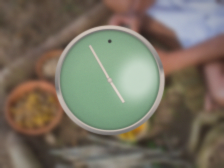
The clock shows h=4 m=55
